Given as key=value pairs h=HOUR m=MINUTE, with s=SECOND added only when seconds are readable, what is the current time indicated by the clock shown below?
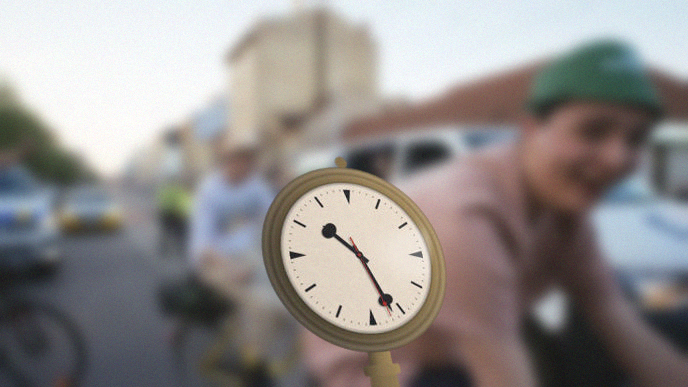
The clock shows h=10 m=26 s=27
